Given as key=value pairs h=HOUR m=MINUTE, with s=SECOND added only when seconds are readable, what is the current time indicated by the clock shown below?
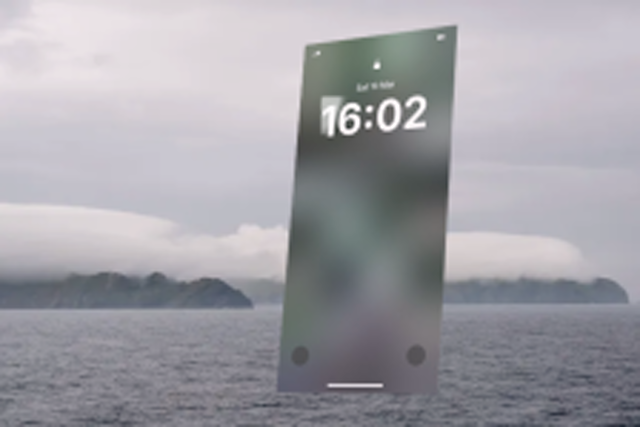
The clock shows h=16 m=2
